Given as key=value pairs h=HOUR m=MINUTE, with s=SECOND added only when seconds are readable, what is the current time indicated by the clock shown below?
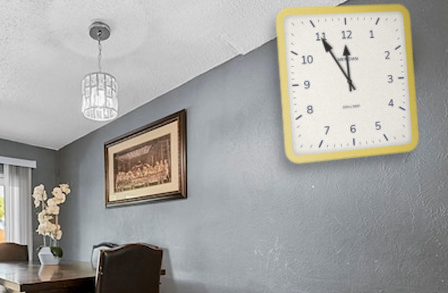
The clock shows h=11 m=55
